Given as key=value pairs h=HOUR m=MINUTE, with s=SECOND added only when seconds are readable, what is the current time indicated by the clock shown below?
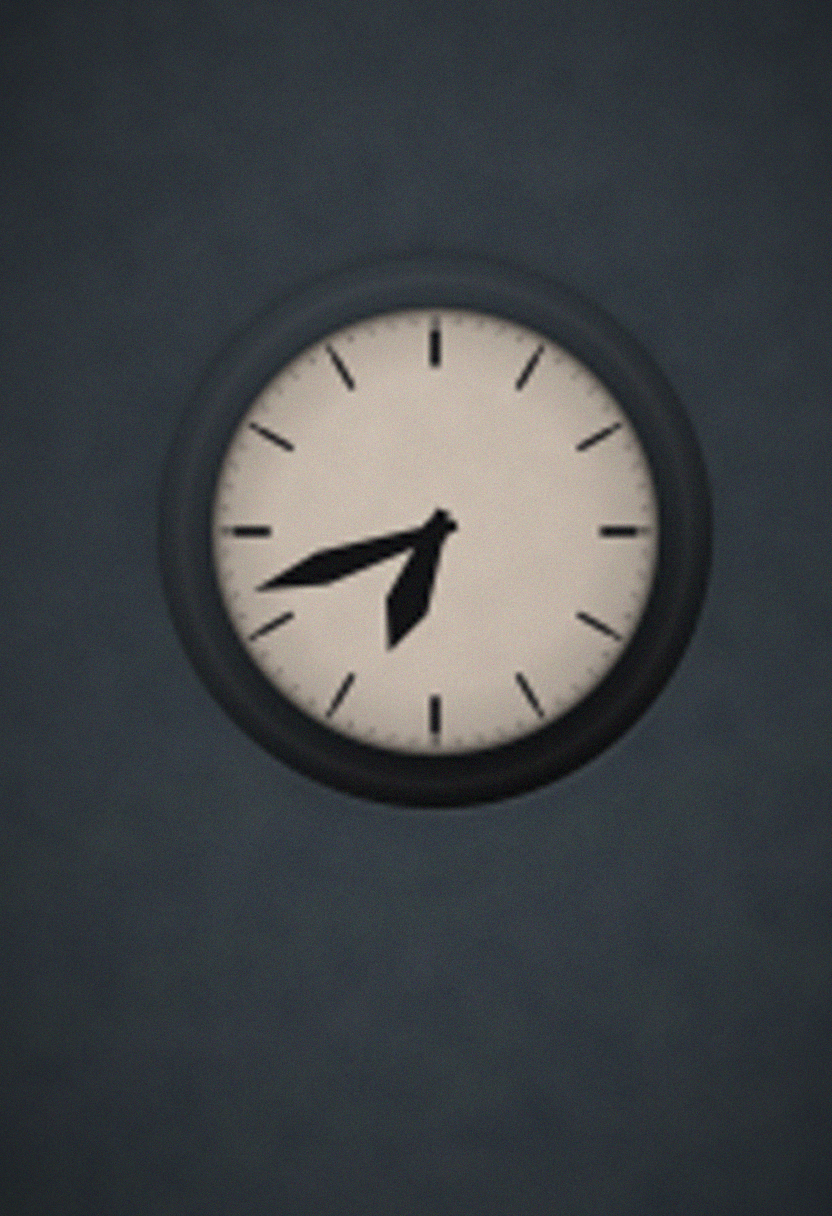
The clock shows h=6 m=42
